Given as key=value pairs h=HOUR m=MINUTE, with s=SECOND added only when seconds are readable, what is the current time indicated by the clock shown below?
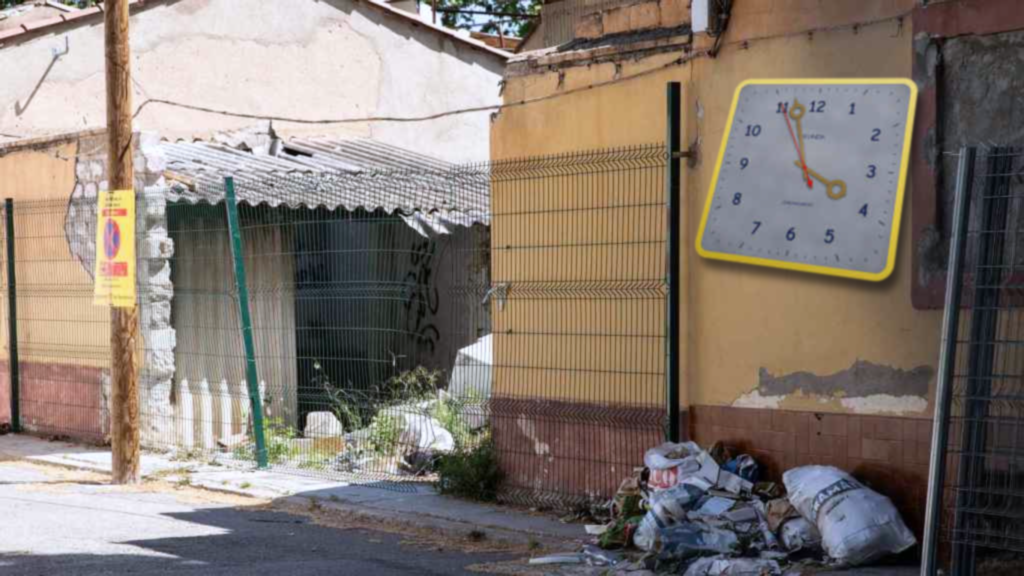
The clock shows h=3 m=56 s=55
